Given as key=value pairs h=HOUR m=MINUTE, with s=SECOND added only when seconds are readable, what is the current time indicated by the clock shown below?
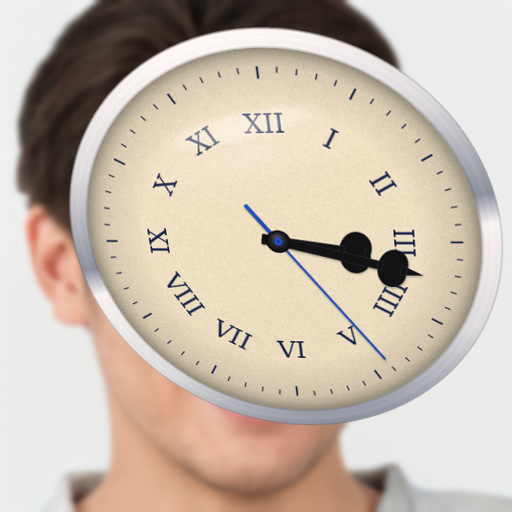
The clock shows h=3 m=17 s=24
